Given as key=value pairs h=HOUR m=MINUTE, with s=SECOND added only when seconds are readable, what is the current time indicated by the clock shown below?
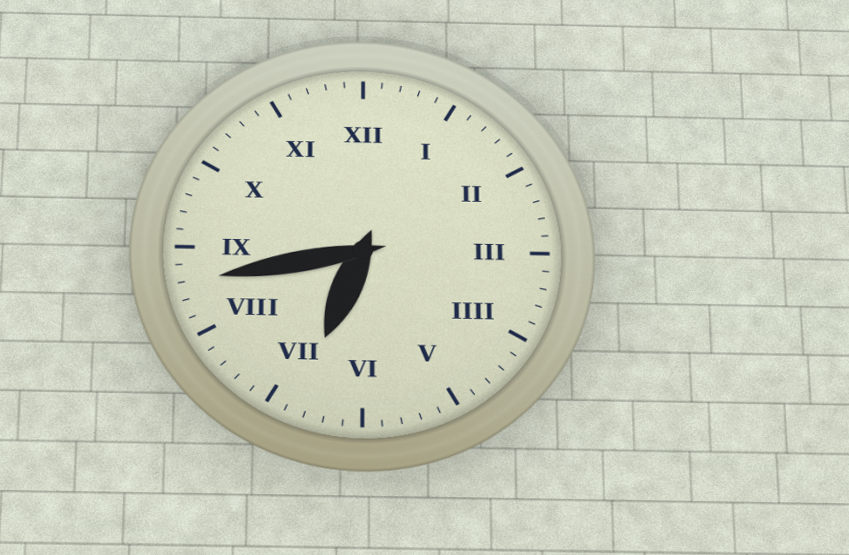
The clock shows h=6 m=43
